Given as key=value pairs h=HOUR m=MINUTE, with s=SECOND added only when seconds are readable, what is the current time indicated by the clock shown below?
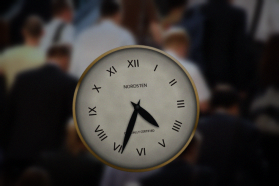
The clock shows h=4 m=34
